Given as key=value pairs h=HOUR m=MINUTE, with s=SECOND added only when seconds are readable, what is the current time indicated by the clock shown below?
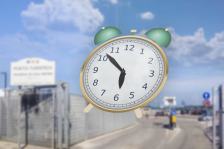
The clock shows h=5 m=52
